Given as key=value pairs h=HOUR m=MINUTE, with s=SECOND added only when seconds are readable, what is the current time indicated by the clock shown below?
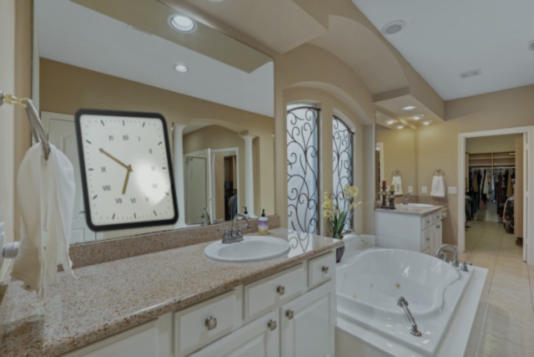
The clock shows h=6 m=50
